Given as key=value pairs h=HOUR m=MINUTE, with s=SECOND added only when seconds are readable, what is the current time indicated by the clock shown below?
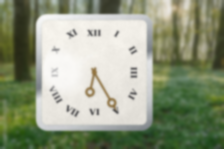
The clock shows h=6 m=25
